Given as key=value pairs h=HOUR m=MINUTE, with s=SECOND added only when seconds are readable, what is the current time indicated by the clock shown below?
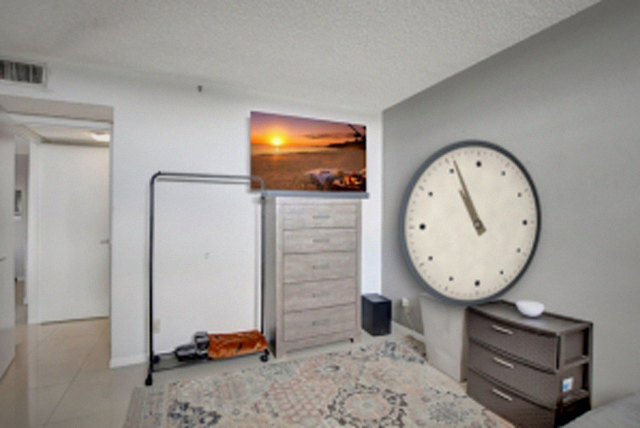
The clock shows h=10 m=56
